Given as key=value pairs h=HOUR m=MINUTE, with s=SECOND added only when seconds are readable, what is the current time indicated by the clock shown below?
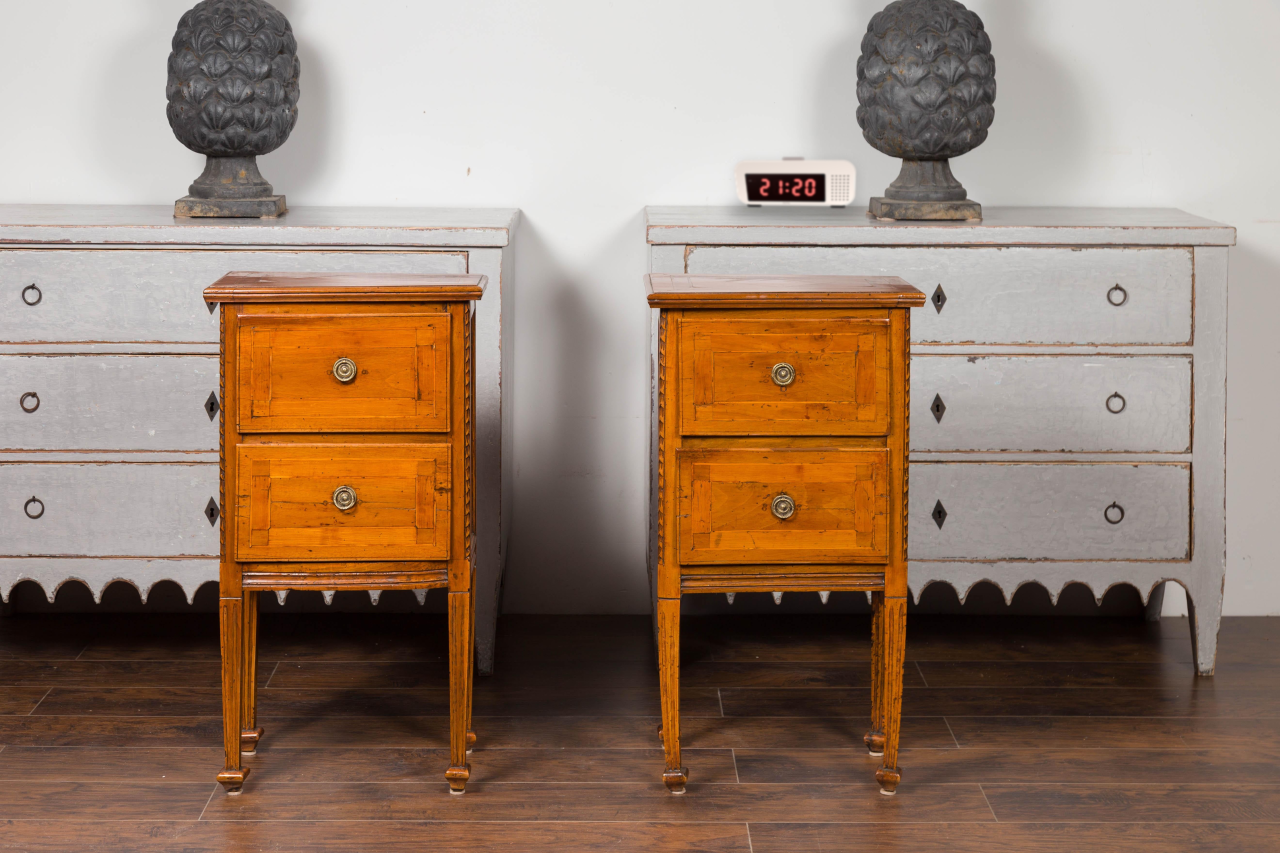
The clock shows h=21 m=20
